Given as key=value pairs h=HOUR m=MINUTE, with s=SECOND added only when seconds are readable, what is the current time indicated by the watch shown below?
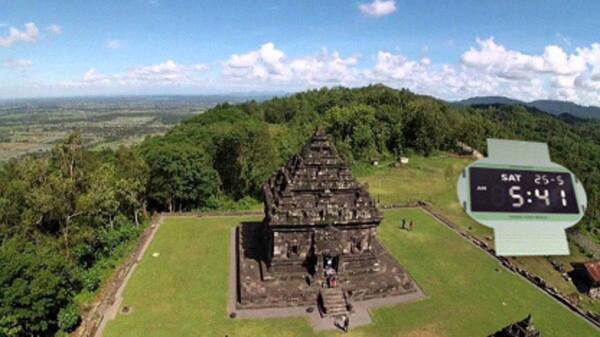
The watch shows h=5 m=41
